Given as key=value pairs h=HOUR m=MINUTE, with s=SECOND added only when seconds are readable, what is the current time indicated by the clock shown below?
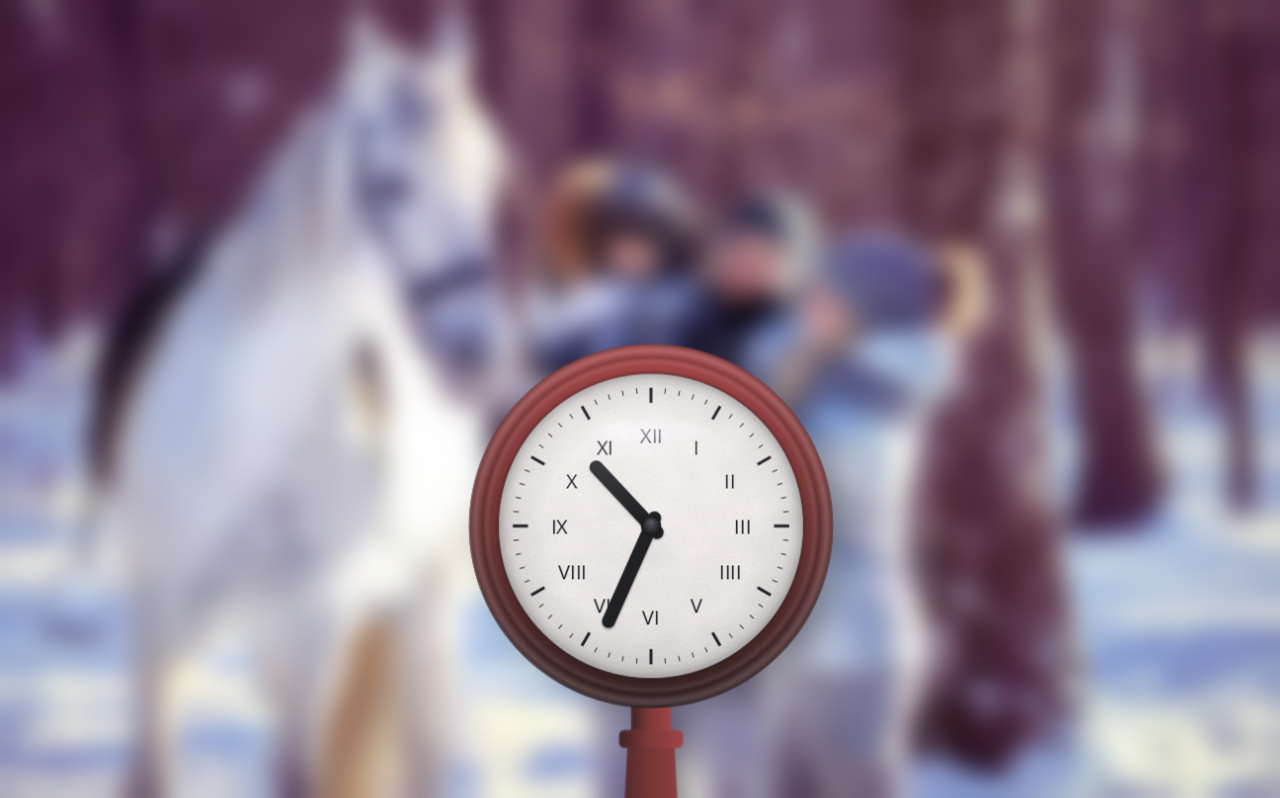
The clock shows h=10 m=34
